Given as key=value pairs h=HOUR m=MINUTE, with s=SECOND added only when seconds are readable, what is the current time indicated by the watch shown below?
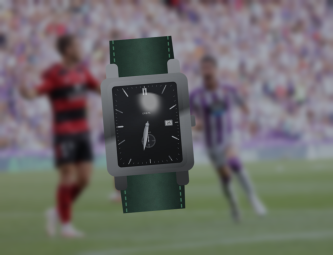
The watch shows h=6 m=32
